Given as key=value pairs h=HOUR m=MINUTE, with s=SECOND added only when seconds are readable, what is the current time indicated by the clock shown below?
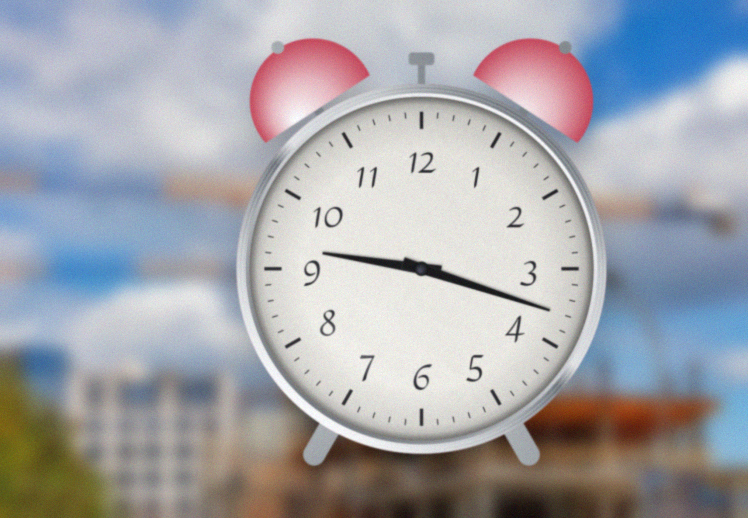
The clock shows h=9 m=18
